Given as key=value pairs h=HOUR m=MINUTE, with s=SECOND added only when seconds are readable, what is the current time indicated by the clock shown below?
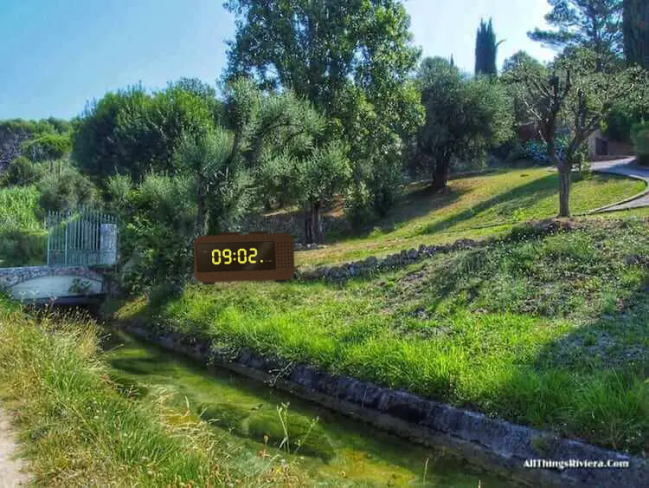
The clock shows h=9 m=2
